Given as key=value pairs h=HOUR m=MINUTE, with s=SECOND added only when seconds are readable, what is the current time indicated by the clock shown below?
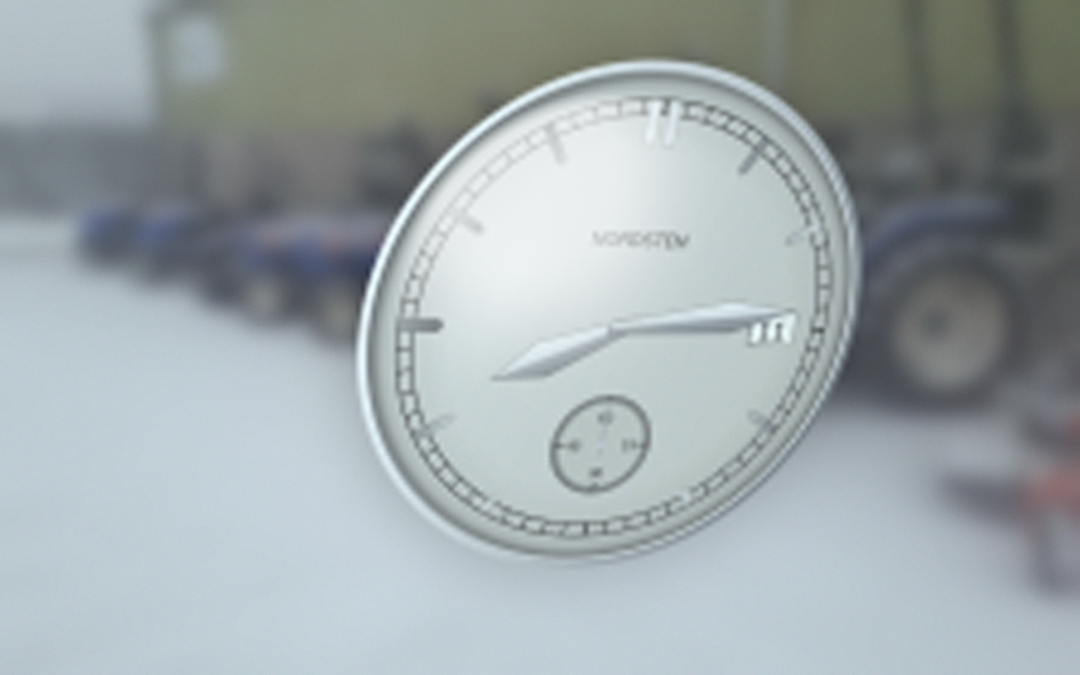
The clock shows h=8 m=14
